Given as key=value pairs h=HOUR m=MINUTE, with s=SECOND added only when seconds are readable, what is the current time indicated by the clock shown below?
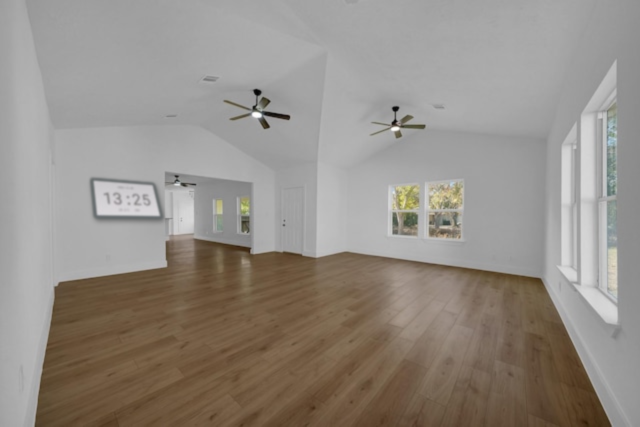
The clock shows h=13 m=25
